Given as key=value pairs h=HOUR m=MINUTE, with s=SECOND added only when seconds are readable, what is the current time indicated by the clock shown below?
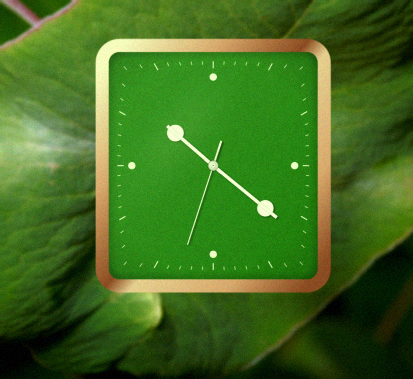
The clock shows h=10 m=21 s=33
